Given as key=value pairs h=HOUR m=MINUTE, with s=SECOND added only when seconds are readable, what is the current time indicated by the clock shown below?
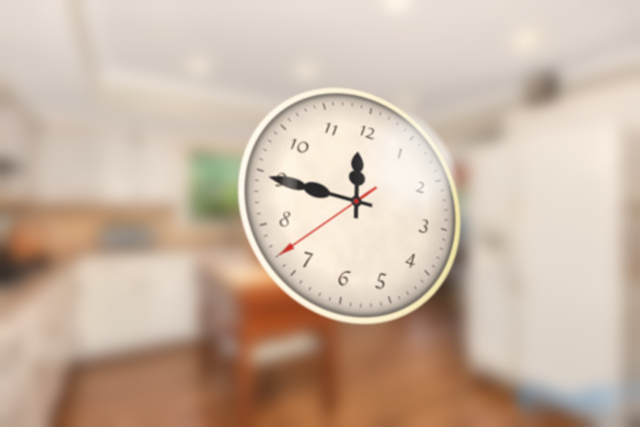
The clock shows h=11 m=44 s=37
